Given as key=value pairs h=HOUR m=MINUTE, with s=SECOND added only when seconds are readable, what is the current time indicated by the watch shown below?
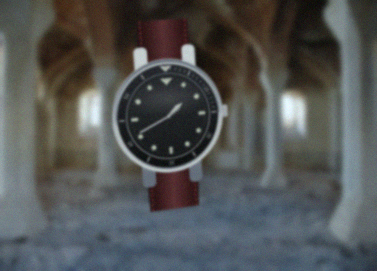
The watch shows h=1 m=41
